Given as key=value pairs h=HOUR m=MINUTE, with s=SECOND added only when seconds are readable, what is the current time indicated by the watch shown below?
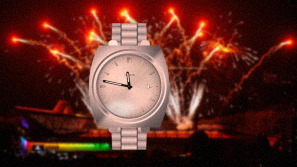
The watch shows h=11 m=47
